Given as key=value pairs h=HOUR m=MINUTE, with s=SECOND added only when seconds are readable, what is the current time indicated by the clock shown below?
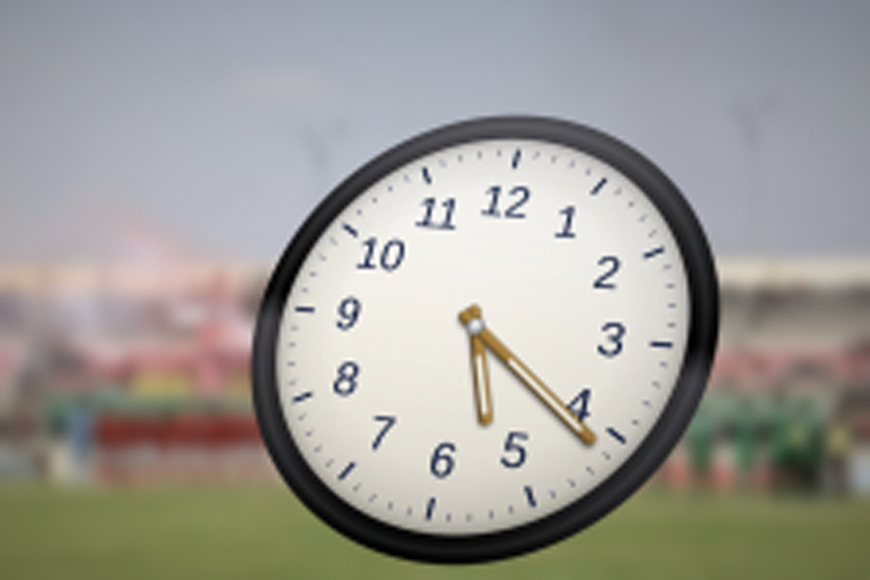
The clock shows h=5 m=21
